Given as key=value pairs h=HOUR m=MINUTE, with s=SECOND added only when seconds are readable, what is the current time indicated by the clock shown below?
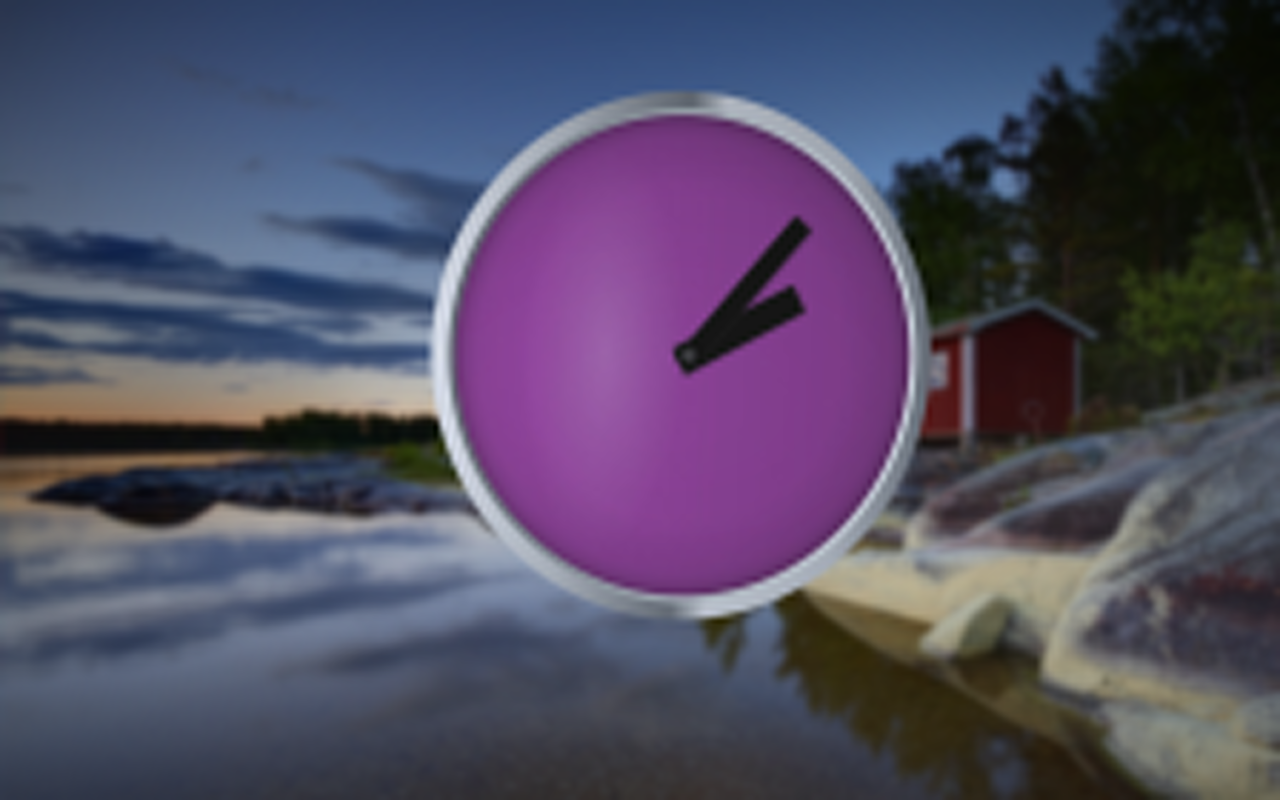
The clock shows h=2 m=7
